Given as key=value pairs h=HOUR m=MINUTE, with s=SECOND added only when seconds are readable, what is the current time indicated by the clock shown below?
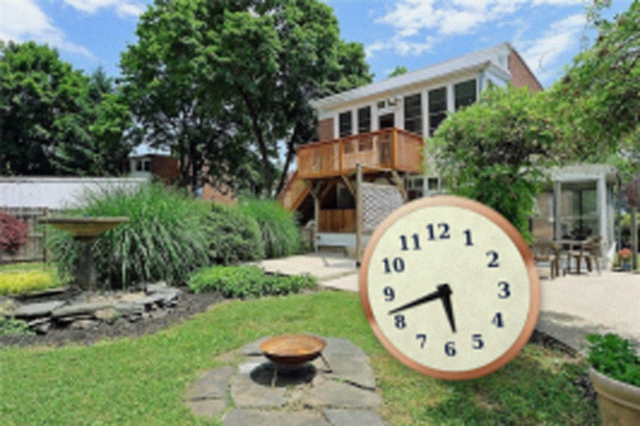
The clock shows h=5 m=42
